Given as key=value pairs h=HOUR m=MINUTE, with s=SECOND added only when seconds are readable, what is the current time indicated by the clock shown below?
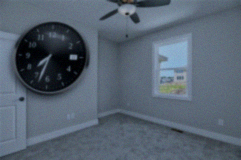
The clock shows h=7 m=33
